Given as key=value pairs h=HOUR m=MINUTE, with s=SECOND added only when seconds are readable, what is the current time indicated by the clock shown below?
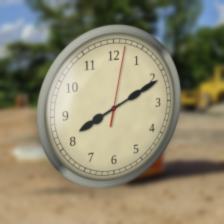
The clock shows h=8 m=11 s=2
